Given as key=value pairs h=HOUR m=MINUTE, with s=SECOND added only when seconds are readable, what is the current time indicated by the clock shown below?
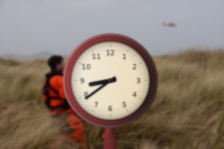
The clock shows h=8 m=39
